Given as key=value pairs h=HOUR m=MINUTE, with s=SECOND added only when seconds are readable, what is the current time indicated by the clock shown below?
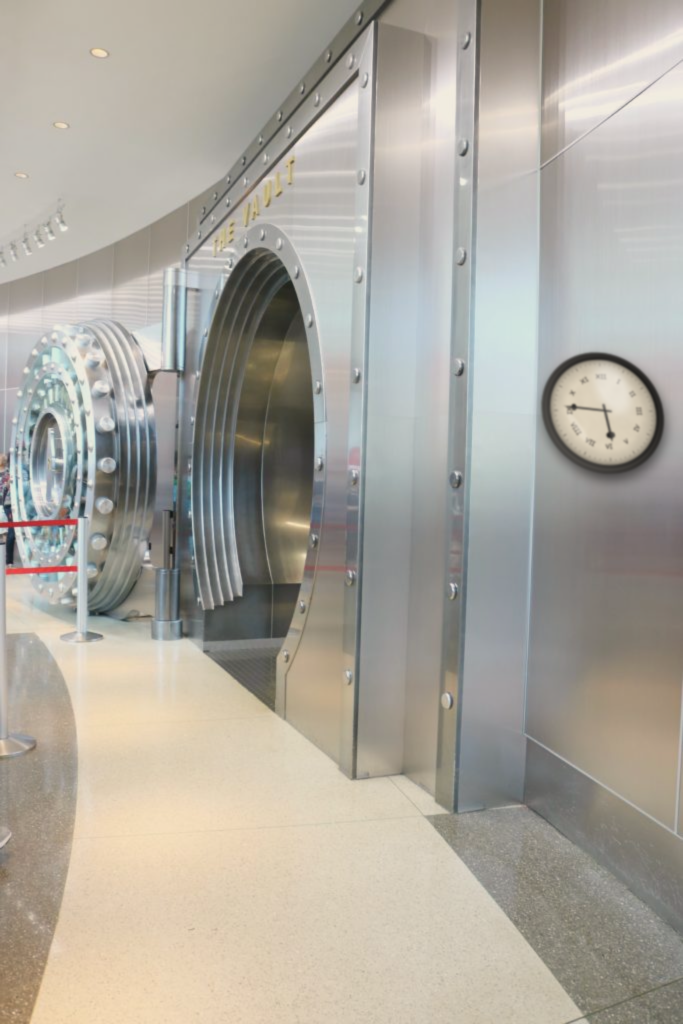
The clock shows h=5 m=46
